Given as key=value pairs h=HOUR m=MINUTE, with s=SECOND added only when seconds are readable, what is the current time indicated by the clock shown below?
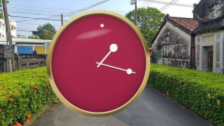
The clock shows h=1 m=17
